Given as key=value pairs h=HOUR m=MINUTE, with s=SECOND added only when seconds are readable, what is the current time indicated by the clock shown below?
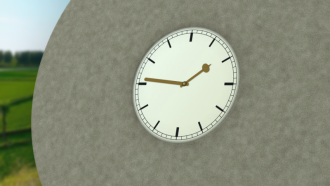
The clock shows h=1 m=46
